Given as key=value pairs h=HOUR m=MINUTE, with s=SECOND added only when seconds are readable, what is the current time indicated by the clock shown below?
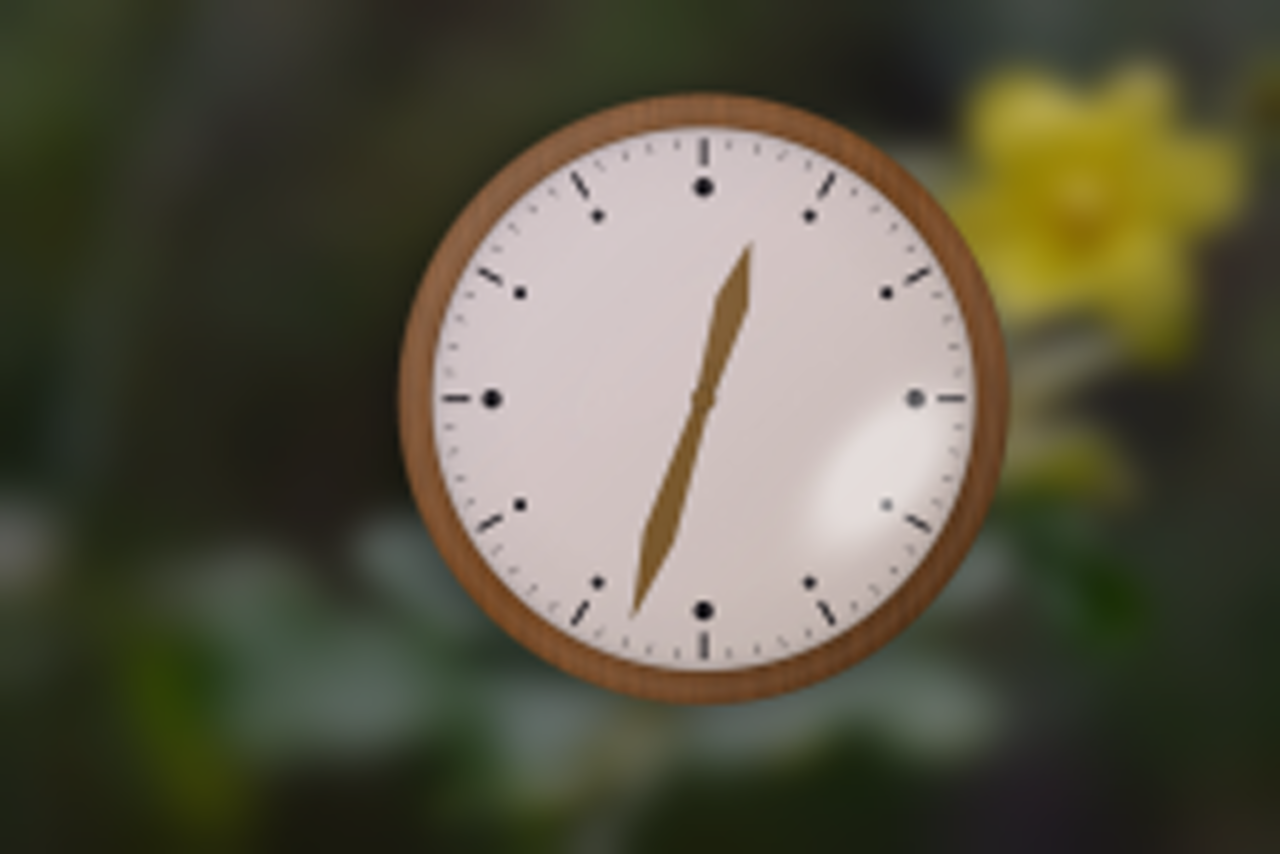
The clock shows h=12 m=33
